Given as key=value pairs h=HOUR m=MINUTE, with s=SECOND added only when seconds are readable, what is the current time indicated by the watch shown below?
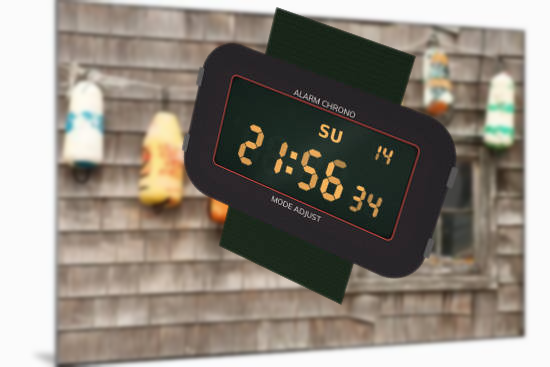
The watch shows h=21 m=56 s=34
